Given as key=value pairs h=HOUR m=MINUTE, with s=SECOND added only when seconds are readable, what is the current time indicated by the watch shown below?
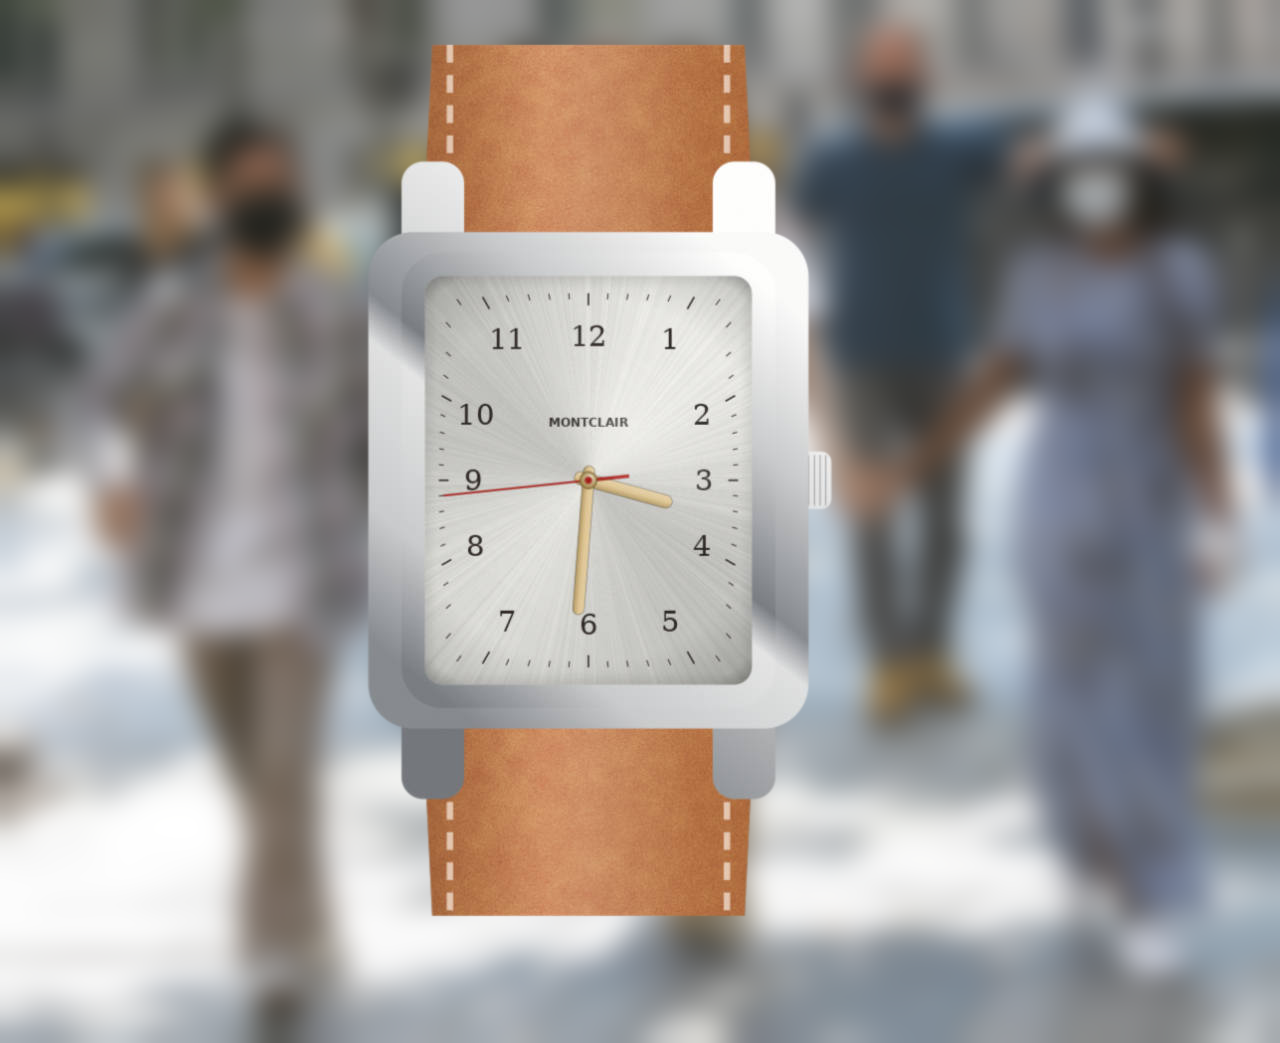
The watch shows h=3 m=30 s=44
